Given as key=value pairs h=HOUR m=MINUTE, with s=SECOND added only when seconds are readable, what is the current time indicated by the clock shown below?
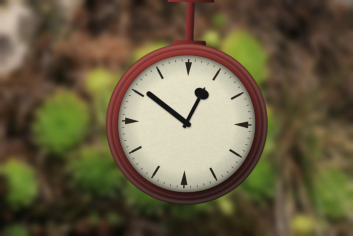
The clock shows h=12 m=51
